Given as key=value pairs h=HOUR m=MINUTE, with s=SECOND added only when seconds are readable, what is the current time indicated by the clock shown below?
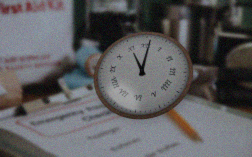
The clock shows h=11 m=1
